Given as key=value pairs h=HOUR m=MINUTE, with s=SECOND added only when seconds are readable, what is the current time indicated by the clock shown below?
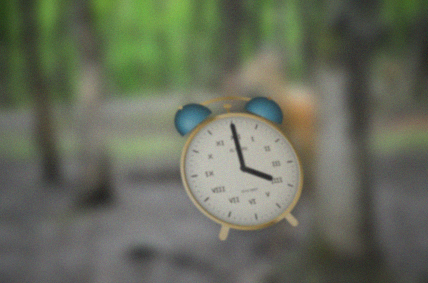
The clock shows h=4 m=0
